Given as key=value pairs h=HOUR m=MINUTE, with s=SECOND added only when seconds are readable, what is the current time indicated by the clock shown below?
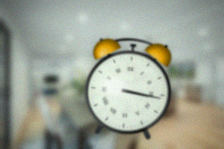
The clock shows h=3 m=16
